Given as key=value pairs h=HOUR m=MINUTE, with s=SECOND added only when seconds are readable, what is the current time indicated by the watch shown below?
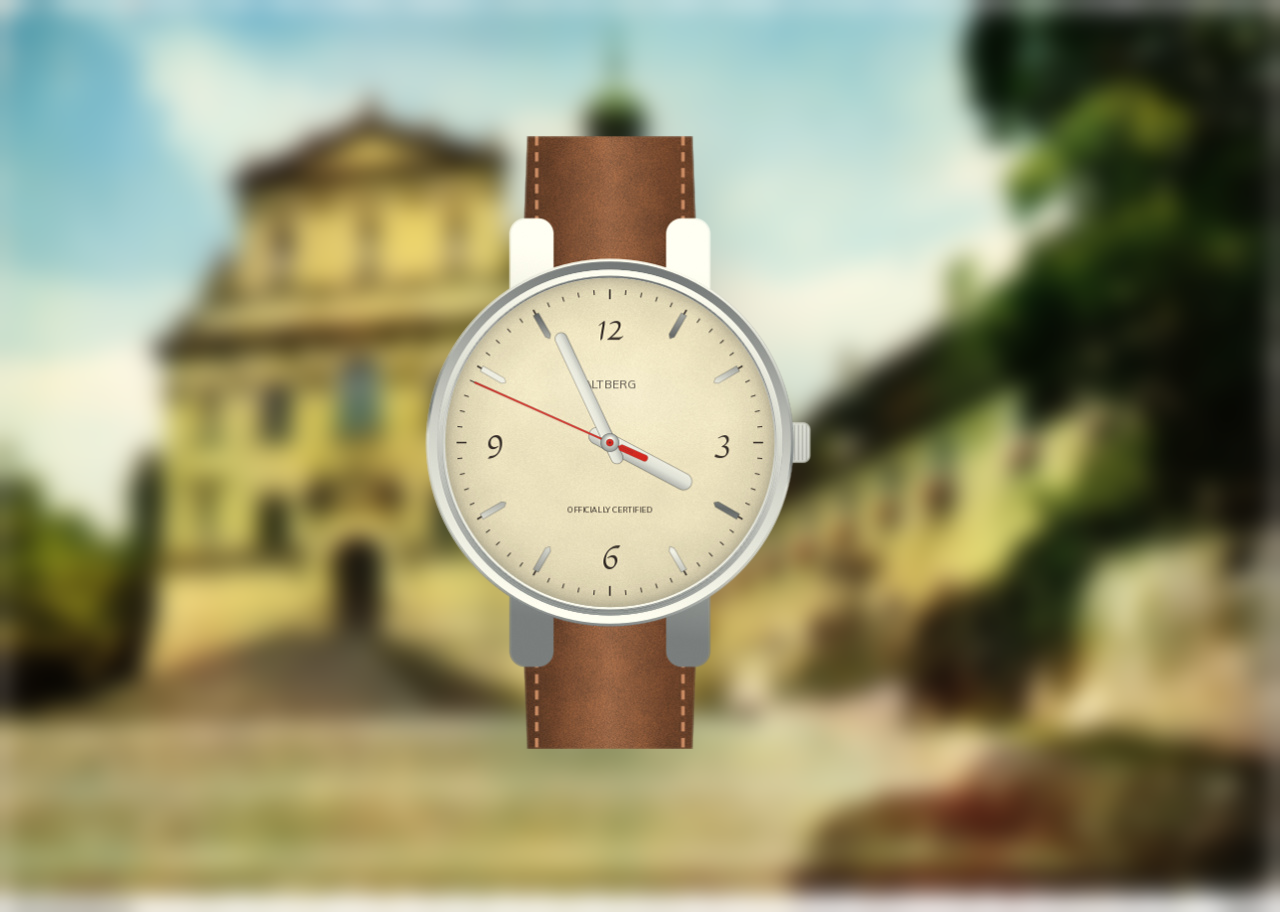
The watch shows h=3 m=55 s=49
